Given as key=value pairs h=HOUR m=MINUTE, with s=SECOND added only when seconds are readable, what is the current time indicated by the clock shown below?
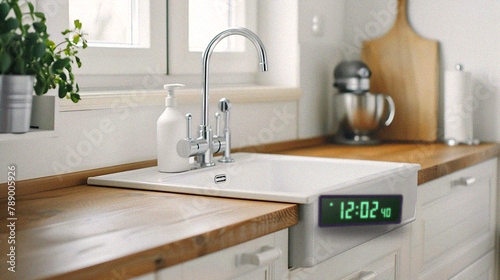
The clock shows h=12 m=2
